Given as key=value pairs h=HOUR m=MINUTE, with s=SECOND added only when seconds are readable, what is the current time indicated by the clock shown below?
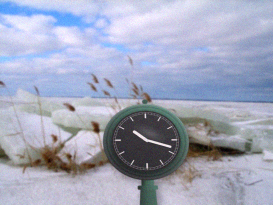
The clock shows h=10 m=18
